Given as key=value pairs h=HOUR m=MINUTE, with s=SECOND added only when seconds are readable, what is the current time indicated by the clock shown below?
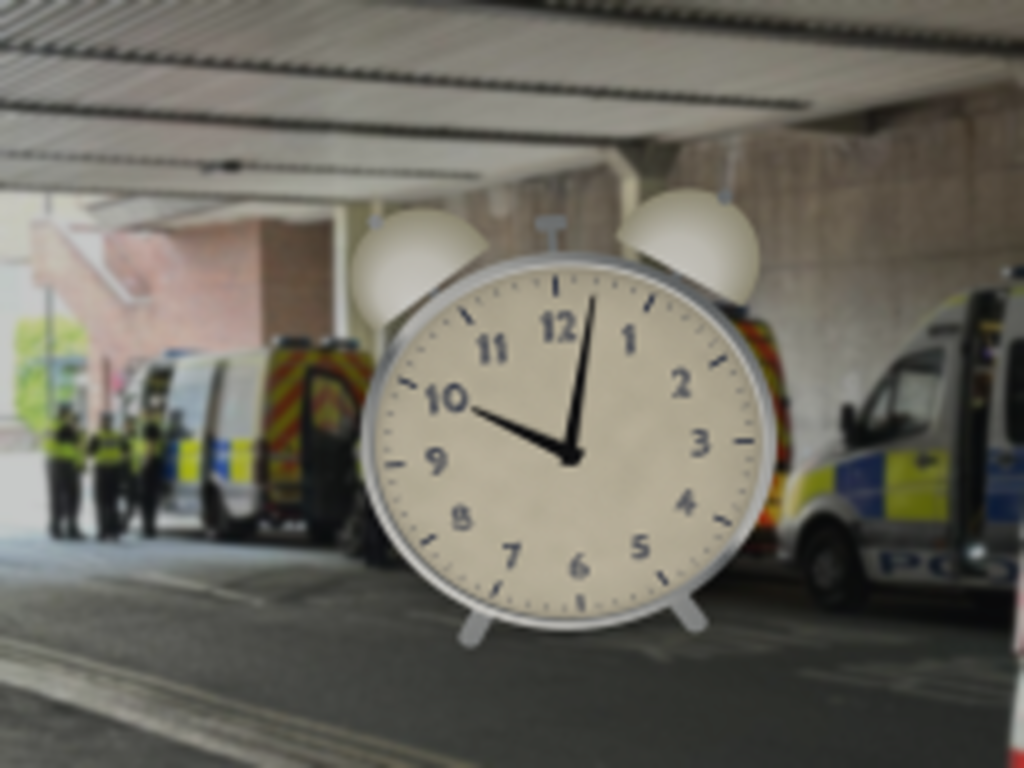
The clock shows h=10 m=2
